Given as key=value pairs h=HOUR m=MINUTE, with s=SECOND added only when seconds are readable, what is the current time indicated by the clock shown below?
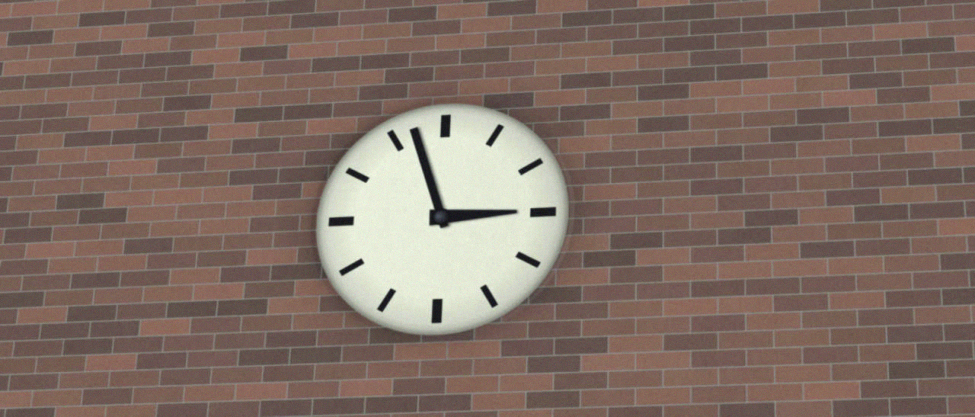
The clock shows h=2 m=57
